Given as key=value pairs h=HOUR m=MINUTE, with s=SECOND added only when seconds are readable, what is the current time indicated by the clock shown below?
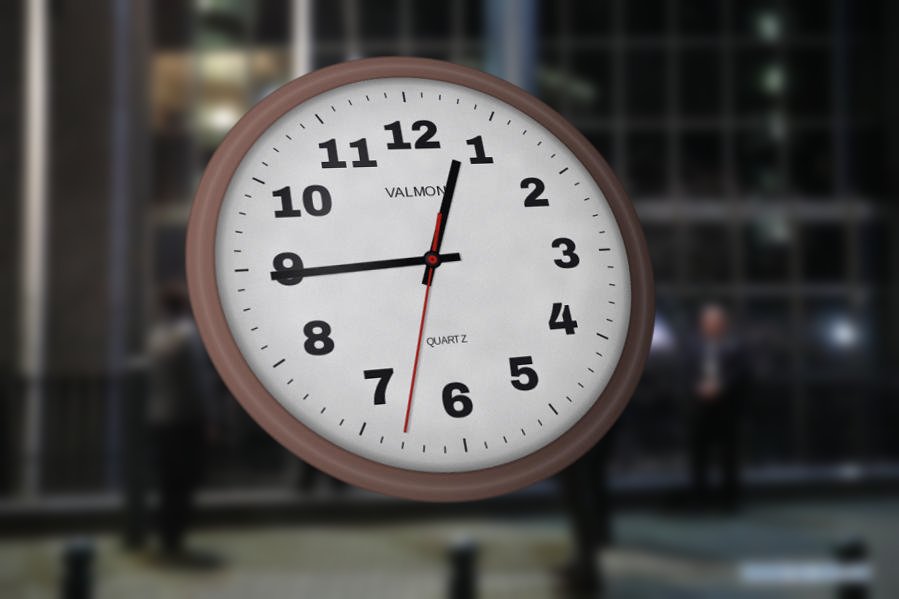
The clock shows h=12 m=44 s=33
